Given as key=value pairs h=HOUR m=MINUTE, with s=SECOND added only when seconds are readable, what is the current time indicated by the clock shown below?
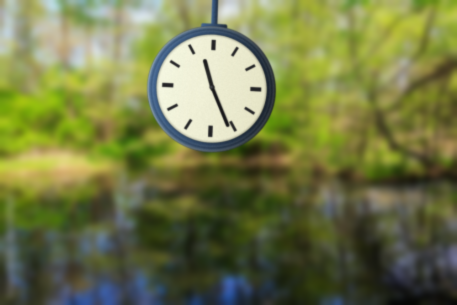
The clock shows h=11 m=26
